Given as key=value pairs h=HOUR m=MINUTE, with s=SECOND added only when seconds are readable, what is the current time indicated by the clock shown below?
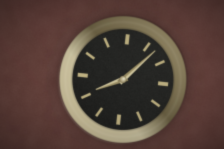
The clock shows h=8 m=7
